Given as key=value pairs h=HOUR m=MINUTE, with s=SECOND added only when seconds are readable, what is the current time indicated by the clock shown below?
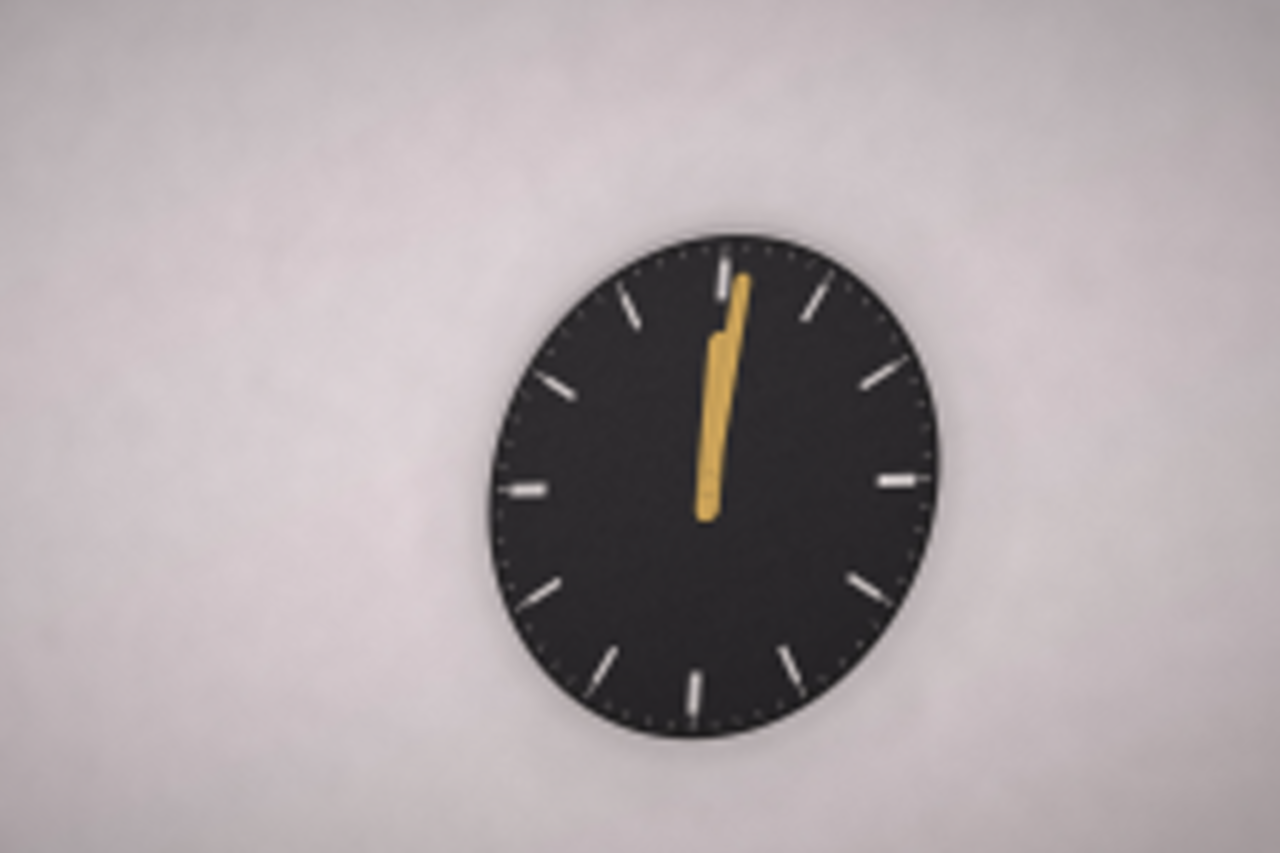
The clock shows h=12 m=1
